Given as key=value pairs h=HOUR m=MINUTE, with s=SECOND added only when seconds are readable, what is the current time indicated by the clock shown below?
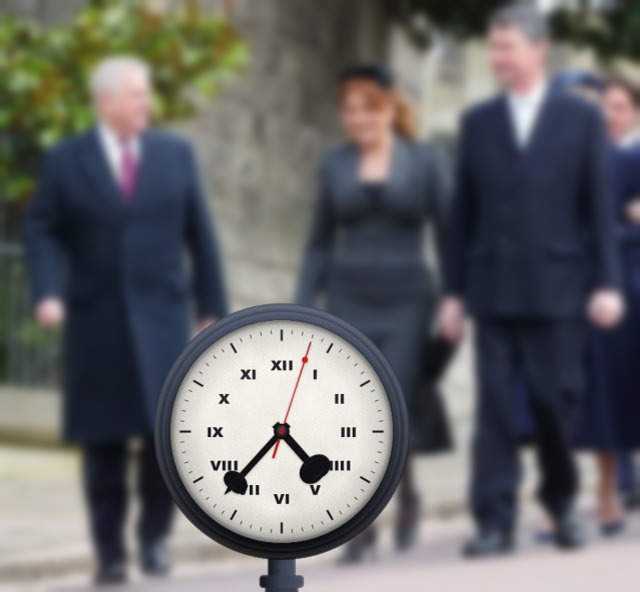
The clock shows h=4 m=37 s=3
